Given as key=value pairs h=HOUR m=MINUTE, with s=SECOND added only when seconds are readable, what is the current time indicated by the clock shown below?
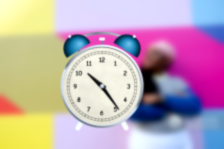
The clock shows h=10 m=24
